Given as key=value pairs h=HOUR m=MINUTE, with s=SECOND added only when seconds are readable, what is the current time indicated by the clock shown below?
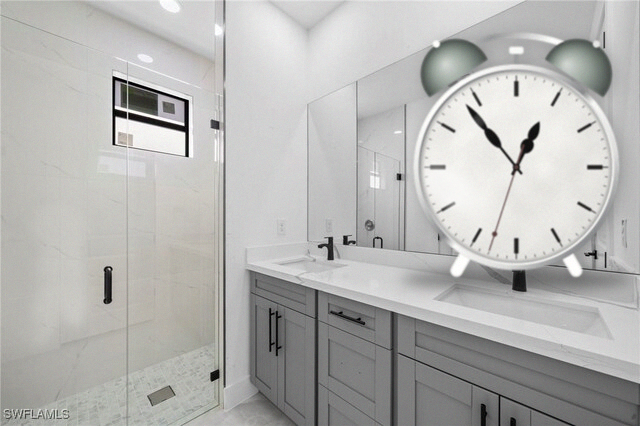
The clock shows h=12 m=53 s=33
